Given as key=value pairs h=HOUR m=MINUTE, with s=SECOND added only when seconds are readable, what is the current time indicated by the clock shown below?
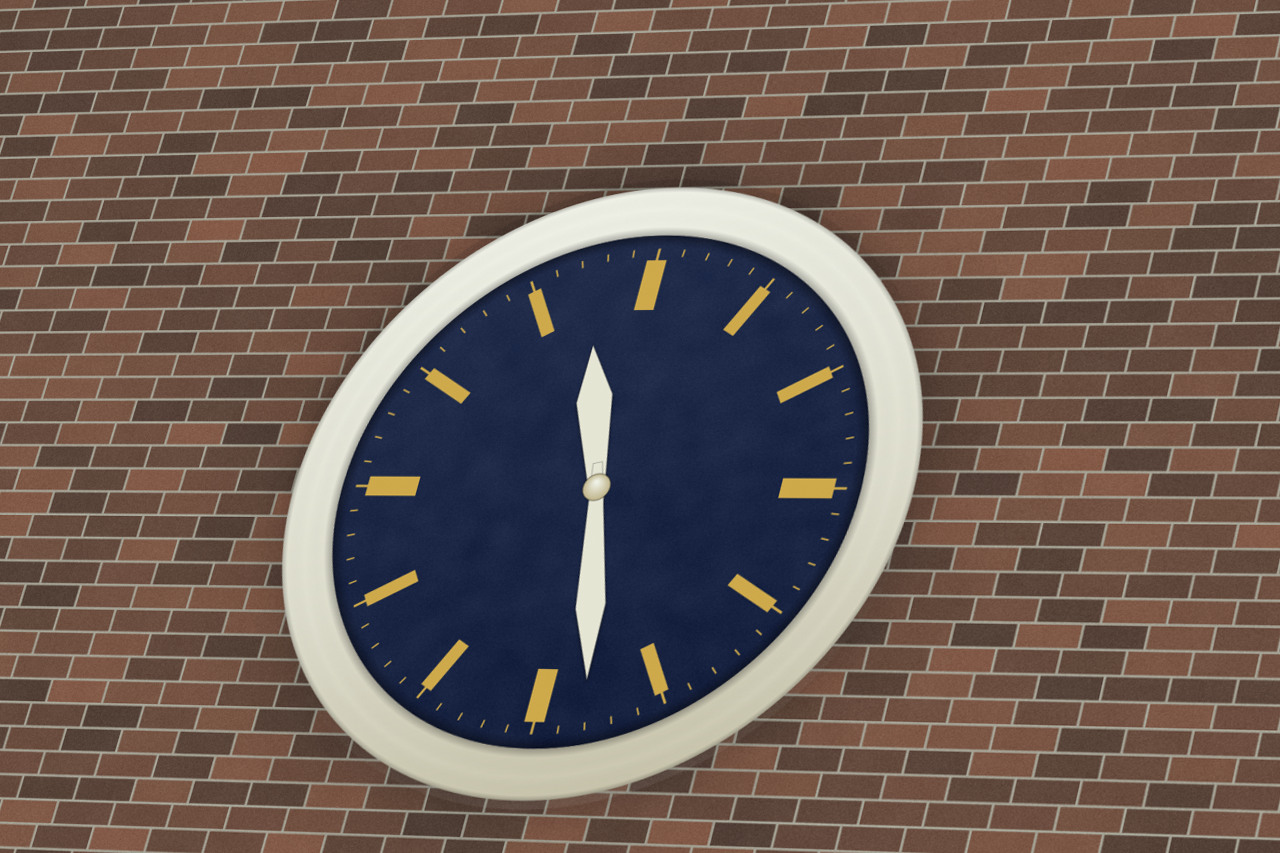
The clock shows h=11 m=28
